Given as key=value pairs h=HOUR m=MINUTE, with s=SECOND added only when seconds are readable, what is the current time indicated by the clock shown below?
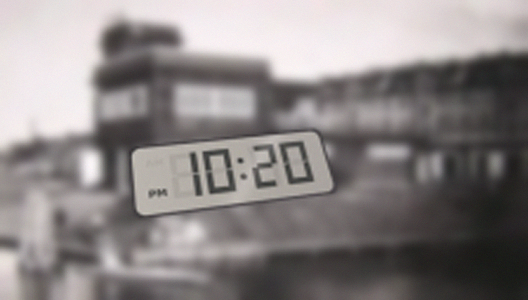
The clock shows h=10 m=20
